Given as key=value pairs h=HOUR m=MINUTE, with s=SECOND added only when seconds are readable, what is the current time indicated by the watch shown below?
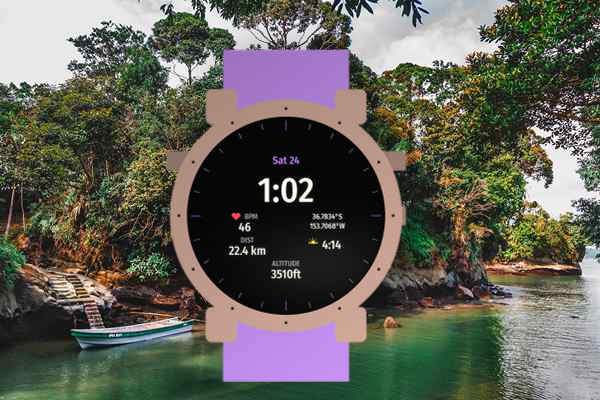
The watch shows h=1 m=2
